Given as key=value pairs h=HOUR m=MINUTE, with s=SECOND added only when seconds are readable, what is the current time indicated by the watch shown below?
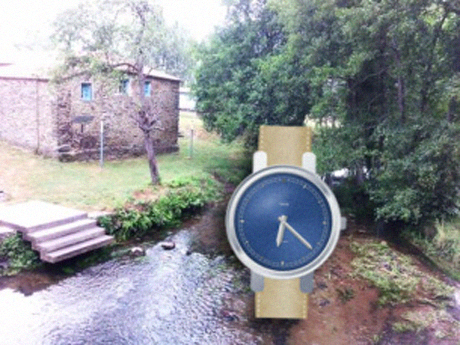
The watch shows h=6 m=22
